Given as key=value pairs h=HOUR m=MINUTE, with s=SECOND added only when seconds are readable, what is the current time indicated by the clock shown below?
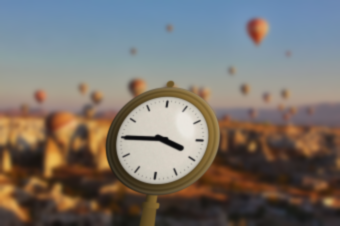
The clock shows h=3 m=45
